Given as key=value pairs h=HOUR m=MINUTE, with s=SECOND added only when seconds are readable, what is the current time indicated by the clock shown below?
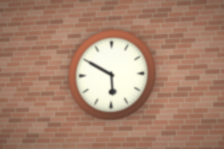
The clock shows h=5 m=50
